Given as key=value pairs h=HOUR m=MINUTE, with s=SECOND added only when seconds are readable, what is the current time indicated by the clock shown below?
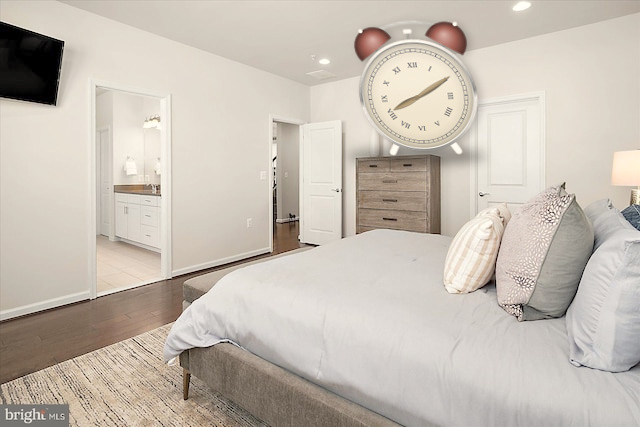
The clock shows h=8 m=10
